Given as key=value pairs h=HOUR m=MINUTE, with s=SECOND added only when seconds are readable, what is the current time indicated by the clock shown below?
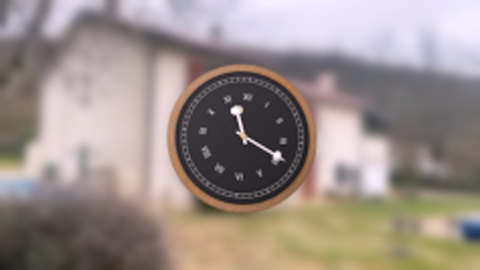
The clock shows h=11 m=19
